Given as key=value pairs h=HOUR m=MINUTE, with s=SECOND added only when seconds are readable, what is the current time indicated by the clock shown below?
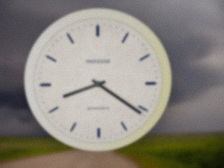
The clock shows h=8 m=21
